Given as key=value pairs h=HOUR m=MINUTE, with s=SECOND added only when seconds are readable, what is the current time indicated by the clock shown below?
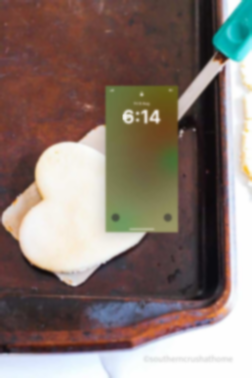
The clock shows h=6 m=14
